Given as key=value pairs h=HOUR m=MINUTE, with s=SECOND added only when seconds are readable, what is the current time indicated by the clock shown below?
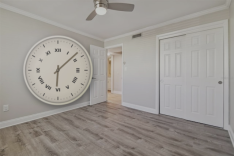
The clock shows h=6 m=8
